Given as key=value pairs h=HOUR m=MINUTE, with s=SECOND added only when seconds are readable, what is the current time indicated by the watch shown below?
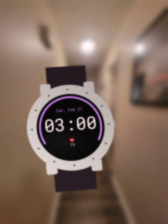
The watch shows h=3 m=0
